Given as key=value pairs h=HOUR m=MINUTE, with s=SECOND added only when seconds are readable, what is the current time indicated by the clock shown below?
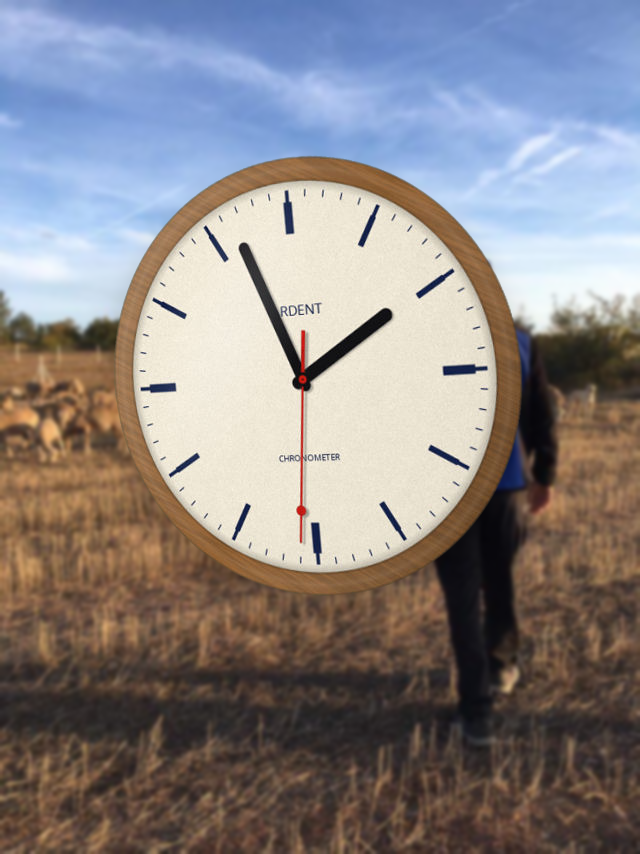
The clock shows h=1 m=56 s=31
